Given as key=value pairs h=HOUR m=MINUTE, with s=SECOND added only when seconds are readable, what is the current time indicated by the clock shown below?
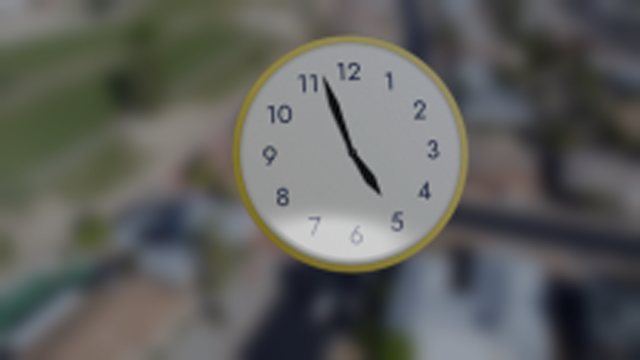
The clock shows h=4 m=57
